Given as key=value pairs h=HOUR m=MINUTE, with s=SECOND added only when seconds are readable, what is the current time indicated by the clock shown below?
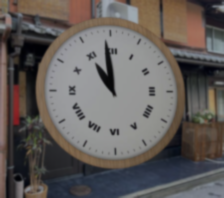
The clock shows h=10 m=59
